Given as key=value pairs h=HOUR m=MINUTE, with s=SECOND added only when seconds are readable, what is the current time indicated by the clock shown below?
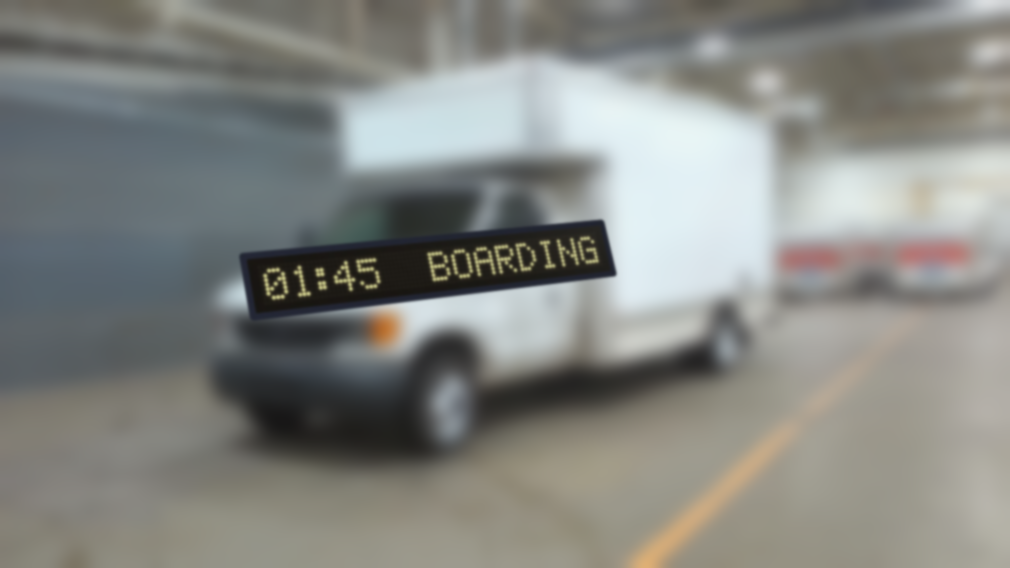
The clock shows h=1 m=45
